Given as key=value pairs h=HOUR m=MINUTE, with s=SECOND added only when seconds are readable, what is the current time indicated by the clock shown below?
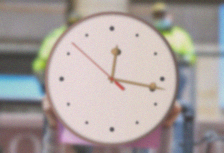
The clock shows h=12 m=16 s=52
